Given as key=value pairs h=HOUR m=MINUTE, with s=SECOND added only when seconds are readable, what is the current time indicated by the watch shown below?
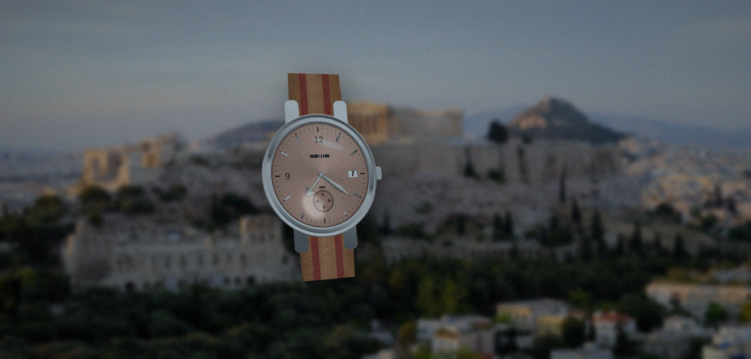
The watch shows h=7 m=21
